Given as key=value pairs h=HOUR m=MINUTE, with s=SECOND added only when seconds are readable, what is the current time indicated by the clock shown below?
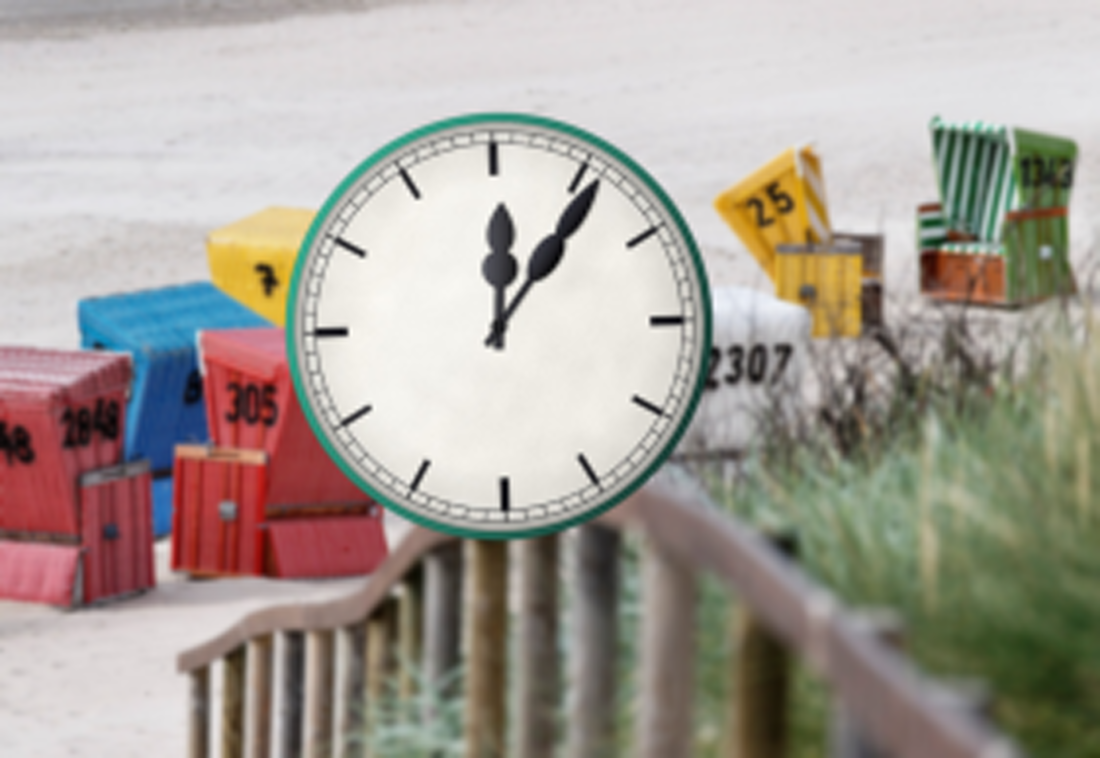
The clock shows h=12 m=6
